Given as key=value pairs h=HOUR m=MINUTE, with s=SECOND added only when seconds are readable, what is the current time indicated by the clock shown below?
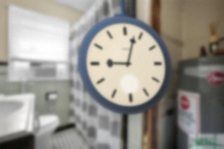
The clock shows h=9 m=3
